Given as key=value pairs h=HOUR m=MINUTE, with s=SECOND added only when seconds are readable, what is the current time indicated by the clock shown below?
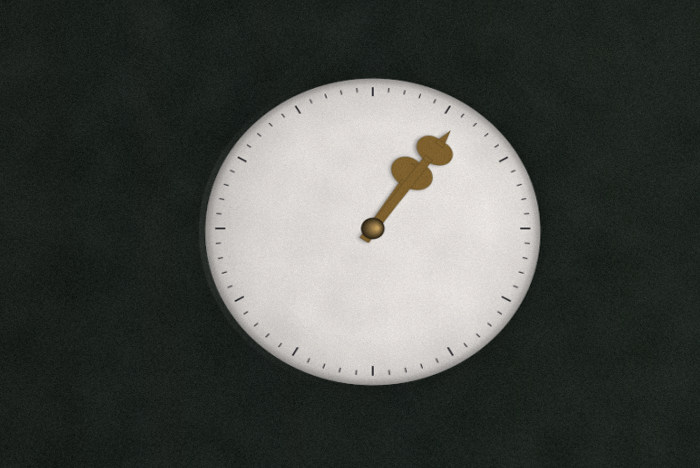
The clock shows h=1 m=6
